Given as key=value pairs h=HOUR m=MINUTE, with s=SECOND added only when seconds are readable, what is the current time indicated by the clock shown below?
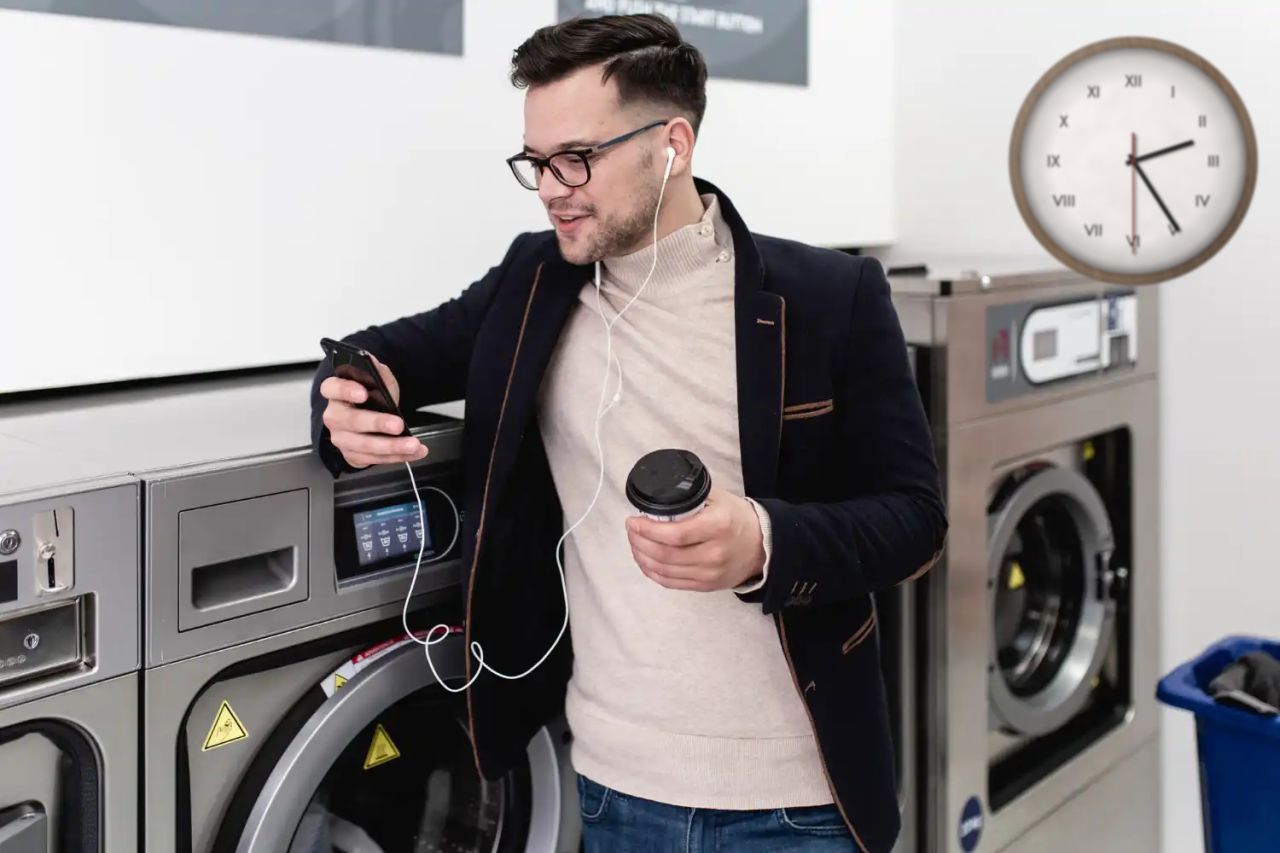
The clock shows h=2 m=24 s=30
